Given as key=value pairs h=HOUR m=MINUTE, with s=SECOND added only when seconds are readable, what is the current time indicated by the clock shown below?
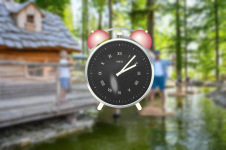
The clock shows h=2 m=7
